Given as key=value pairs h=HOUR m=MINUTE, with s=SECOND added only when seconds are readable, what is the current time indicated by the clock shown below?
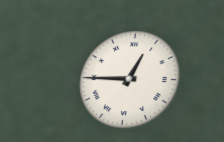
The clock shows h=12 m=45
